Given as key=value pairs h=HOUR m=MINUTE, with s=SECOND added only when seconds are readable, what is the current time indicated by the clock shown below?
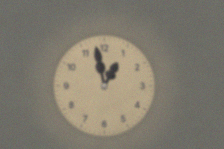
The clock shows h=12 m=58
